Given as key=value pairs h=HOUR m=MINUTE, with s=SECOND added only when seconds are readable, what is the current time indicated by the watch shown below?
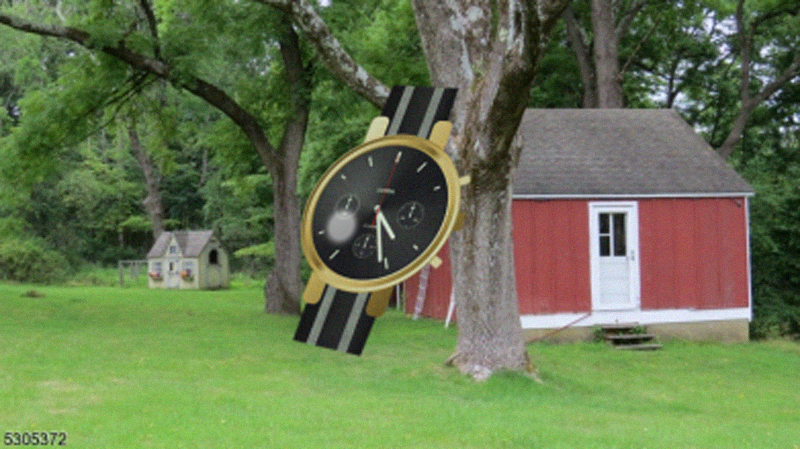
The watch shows h=4 m=26
